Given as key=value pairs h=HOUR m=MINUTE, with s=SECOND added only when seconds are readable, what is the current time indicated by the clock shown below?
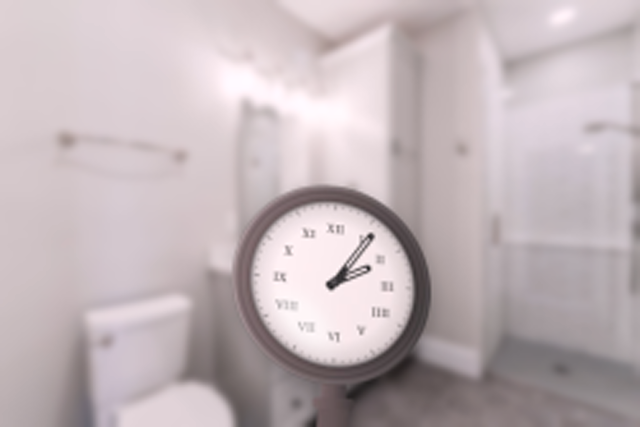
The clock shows h=2 m=6
